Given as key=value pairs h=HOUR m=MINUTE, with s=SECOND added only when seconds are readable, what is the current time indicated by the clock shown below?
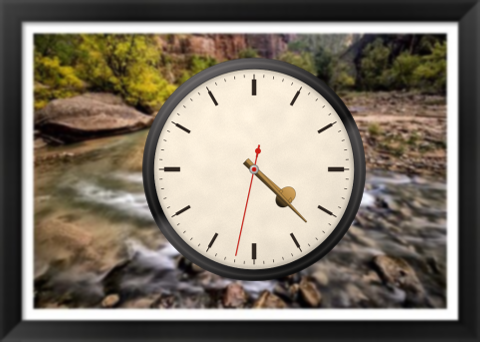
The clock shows h=4 m=22 s=32
